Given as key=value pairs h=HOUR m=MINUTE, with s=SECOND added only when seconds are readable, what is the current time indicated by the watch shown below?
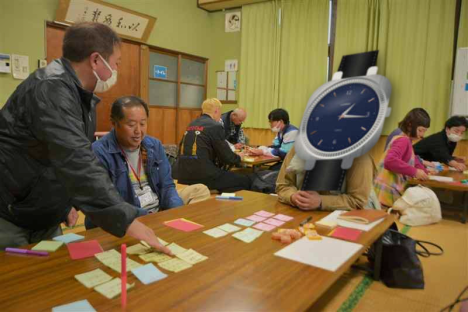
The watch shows h=1 m=16
